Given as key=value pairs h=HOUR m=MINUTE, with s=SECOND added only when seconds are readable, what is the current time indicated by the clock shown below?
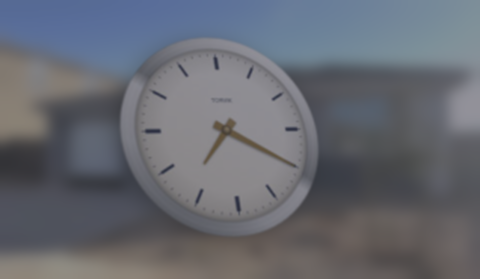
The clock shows h=7 m=20
